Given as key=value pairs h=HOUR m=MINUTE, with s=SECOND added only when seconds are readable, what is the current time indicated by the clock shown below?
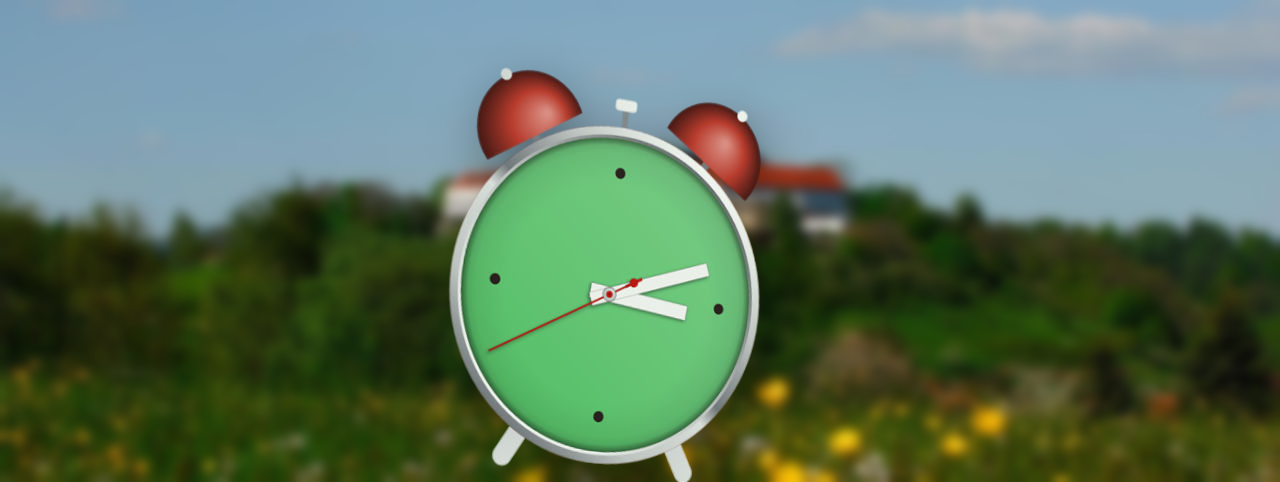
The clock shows h=3 m=11 s=40
